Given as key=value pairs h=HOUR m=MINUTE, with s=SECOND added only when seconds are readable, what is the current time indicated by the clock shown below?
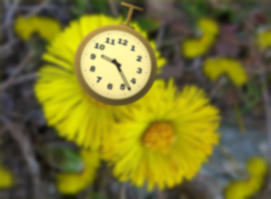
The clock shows h=9 m=23
